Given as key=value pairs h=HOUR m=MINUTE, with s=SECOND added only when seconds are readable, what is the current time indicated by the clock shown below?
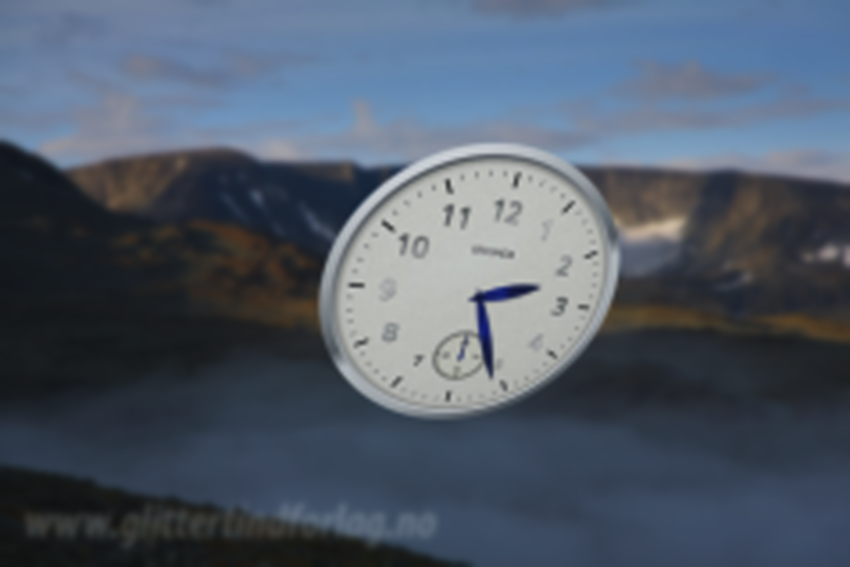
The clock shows h=2 m=26
